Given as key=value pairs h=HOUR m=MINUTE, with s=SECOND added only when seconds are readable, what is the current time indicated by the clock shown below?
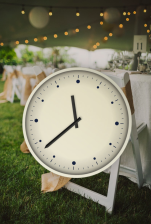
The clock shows h=11 m=38
